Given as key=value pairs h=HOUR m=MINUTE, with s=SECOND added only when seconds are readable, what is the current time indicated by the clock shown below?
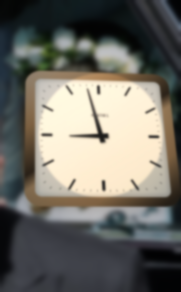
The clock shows h=8 m=58
